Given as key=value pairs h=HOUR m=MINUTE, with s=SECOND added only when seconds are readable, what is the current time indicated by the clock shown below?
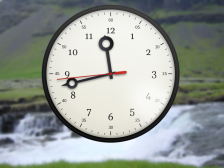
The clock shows h=11 m=42 s=44
